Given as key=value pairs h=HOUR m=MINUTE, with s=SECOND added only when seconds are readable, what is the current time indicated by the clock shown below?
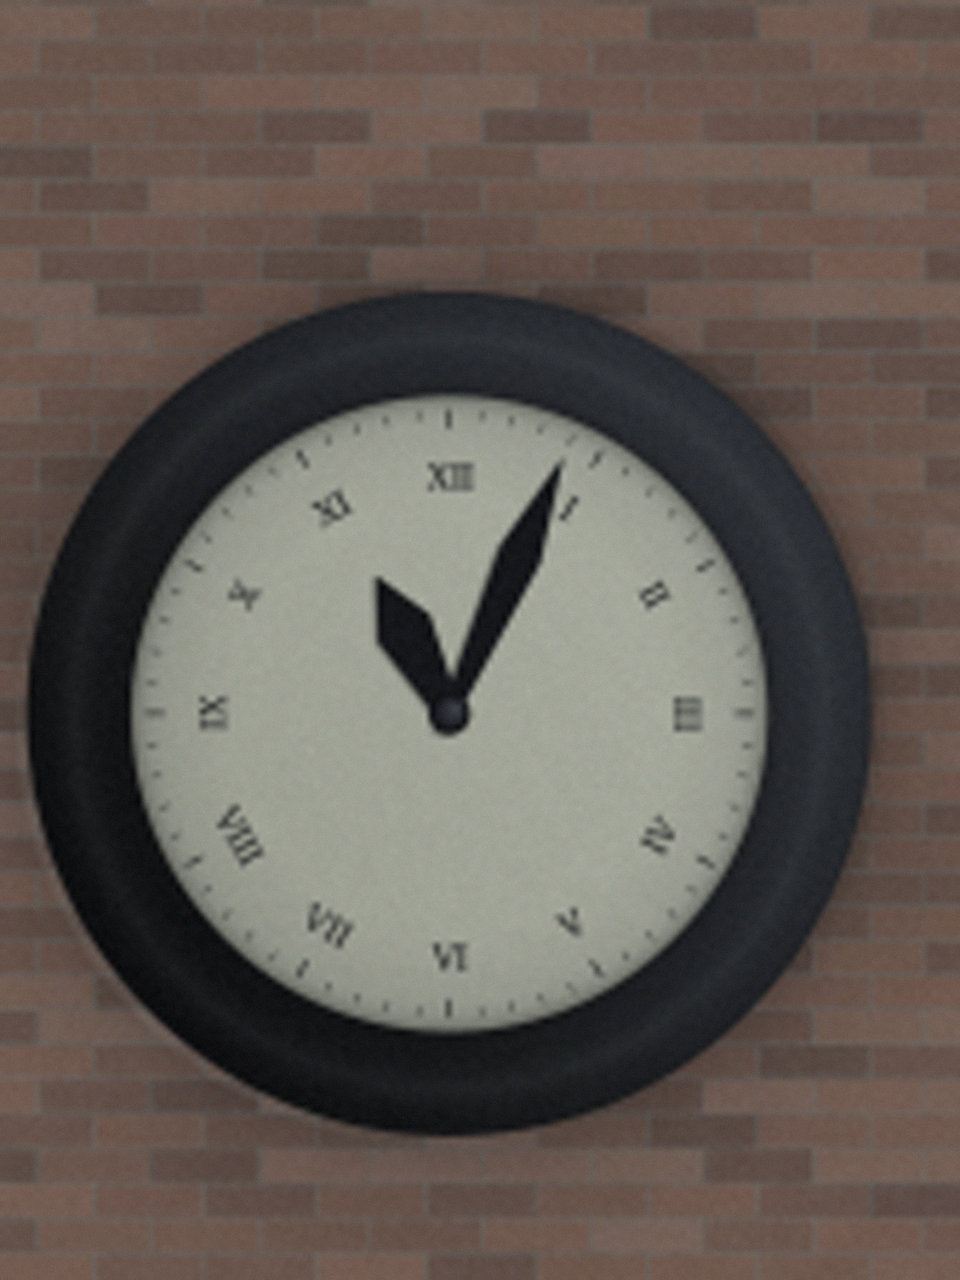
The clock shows h=11 m=4
